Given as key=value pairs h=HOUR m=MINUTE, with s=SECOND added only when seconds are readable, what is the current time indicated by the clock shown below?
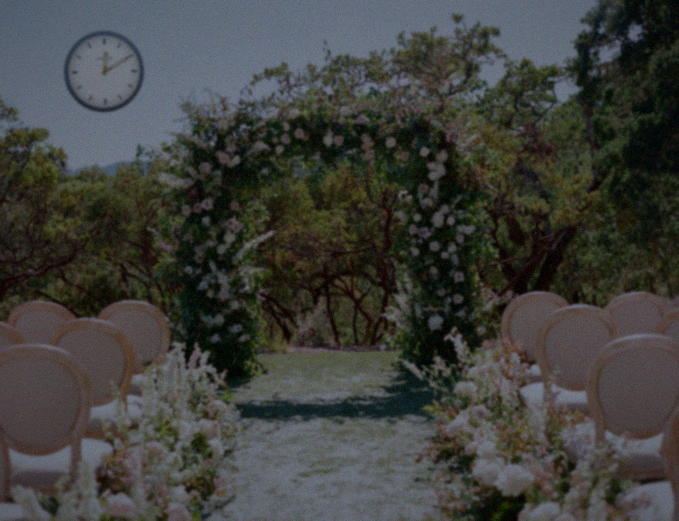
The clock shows h=12 m=10
